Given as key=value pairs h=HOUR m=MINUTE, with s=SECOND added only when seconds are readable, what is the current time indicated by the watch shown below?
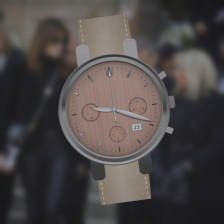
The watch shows h=9 m=19
